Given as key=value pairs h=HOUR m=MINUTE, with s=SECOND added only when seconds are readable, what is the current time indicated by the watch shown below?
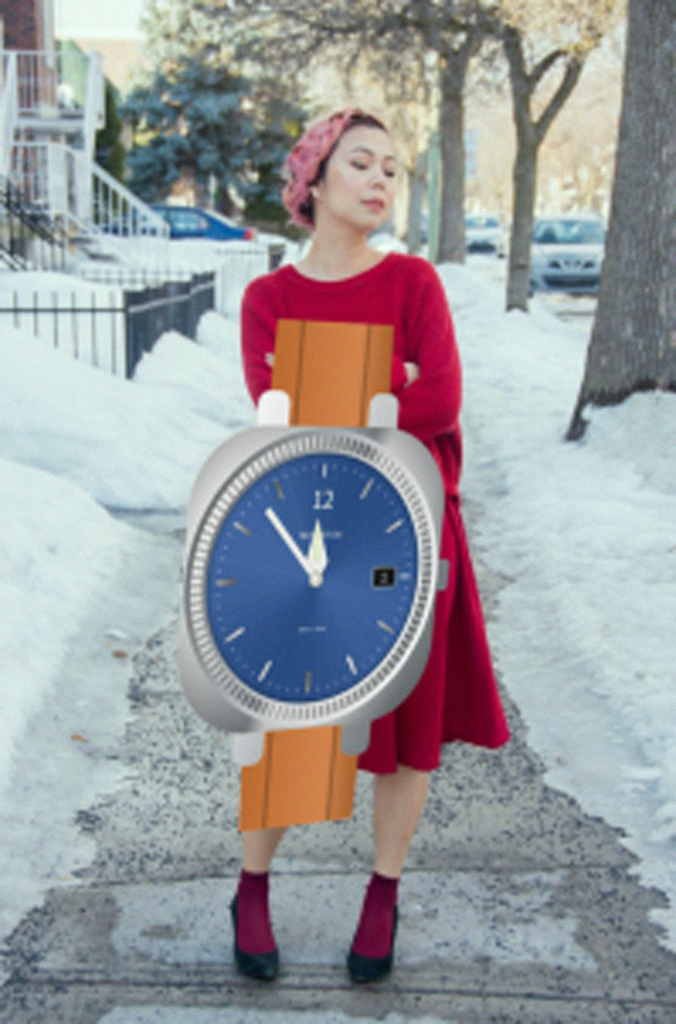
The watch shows h=11 m=53
